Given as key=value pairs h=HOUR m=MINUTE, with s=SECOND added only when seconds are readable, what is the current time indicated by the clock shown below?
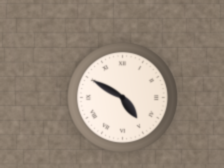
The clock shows h=4 m=50
